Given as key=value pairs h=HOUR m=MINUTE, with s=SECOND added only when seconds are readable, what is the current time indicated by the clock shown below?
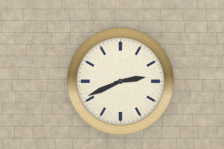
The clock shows h=2 m=41
